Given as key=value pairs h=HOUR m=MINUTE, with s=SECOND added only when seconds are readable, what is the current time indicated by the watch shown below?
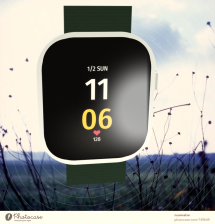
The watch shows h=11 m=6
